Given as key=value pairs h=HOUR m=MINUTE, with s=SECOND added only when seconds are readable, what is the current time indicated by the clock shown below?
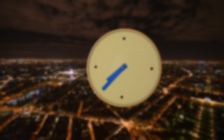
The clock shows h=7 m=37
